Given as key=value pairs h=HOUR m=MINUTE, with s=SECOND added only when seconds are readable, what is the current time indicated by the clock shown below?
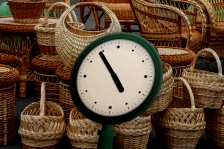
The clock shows h=4 m=54
